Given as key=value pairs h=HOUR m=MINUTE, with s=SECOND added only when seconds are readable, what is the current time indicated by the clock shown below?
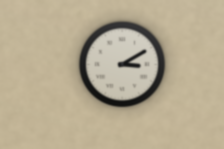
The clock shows h=3 m=10
